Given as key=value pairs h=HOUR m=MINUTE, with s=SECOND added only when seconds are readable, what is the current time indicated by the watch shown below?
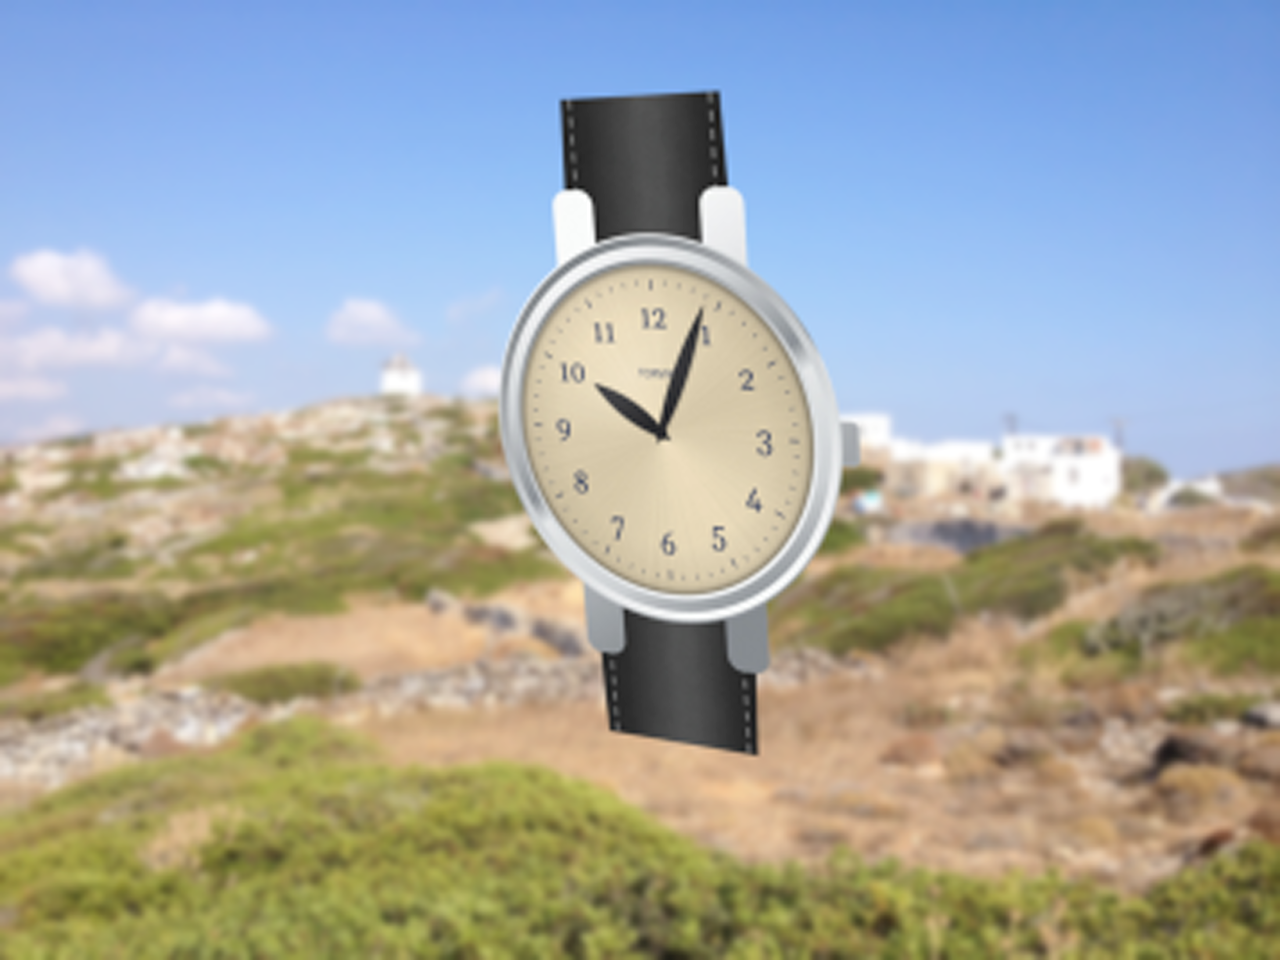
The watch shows h=10 m=4
